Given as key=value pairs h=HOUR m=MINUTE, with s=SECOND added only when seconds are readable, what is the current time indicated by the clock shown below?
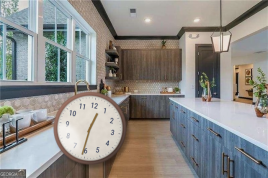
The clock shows h=12 m=31
